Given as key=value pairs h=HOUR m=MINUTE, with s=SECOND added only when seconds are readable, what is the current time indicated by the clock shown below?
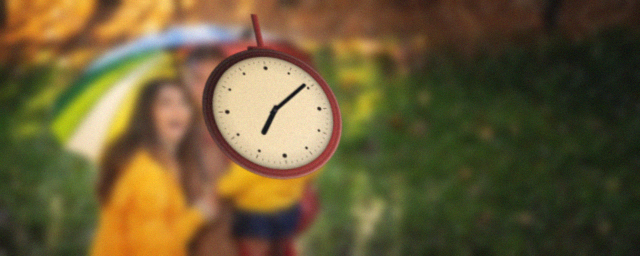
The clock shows h=7 m=9
